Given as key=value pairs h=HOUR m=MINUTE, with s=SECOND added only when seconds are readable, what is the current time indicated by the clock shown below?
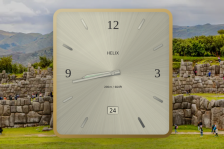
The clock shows h=8 m=43
